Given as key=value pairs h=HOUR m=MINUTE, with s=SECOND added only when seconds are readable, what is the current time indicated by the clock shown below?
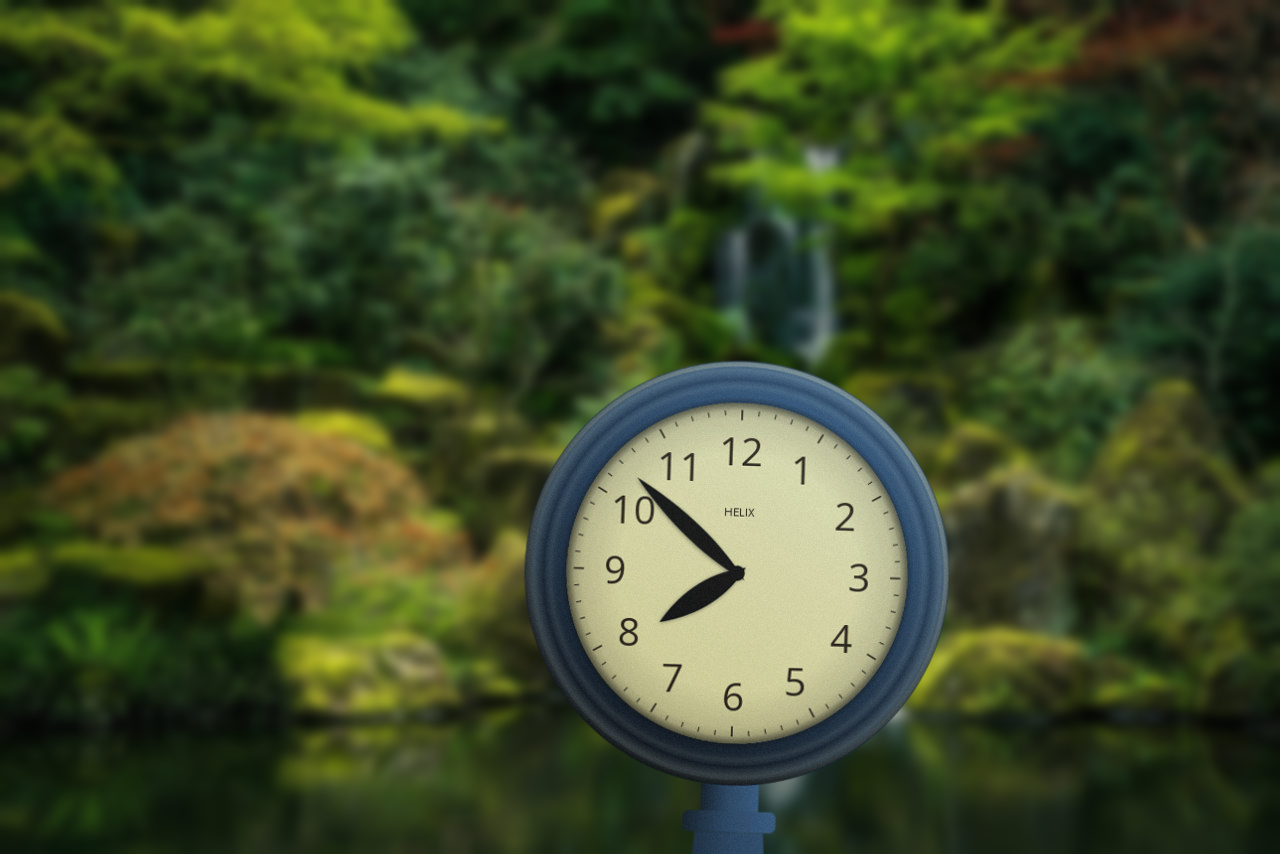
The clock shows h=7 m=52
